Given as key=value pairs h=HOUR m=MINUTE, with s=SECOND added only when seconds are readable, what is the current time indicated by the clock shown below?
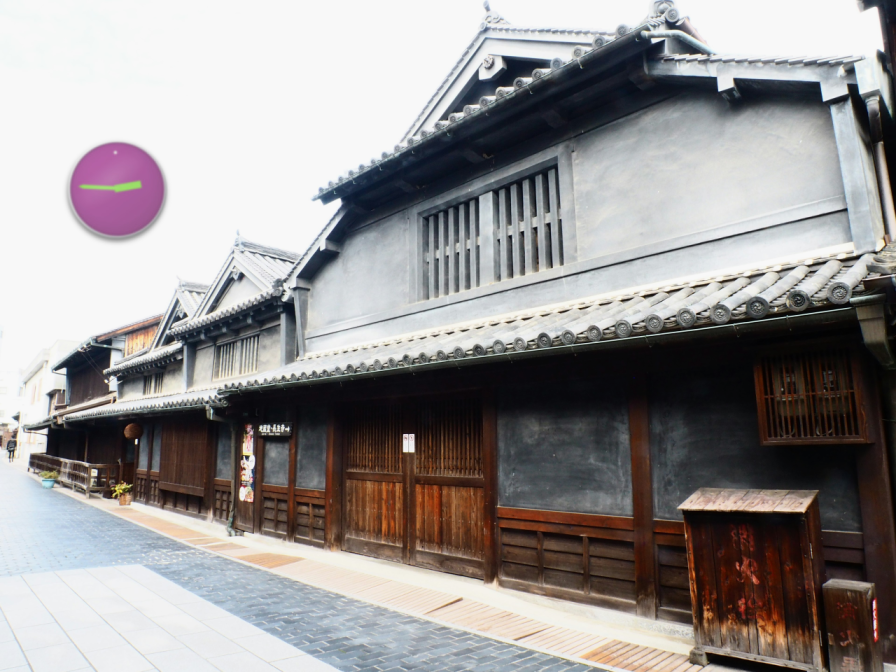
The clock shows h=2 m=46
